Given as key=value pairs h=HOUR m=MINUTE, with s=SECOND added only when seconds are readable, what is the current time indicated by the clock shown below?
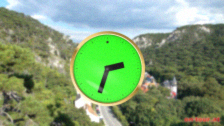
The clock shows h=2 m=33
